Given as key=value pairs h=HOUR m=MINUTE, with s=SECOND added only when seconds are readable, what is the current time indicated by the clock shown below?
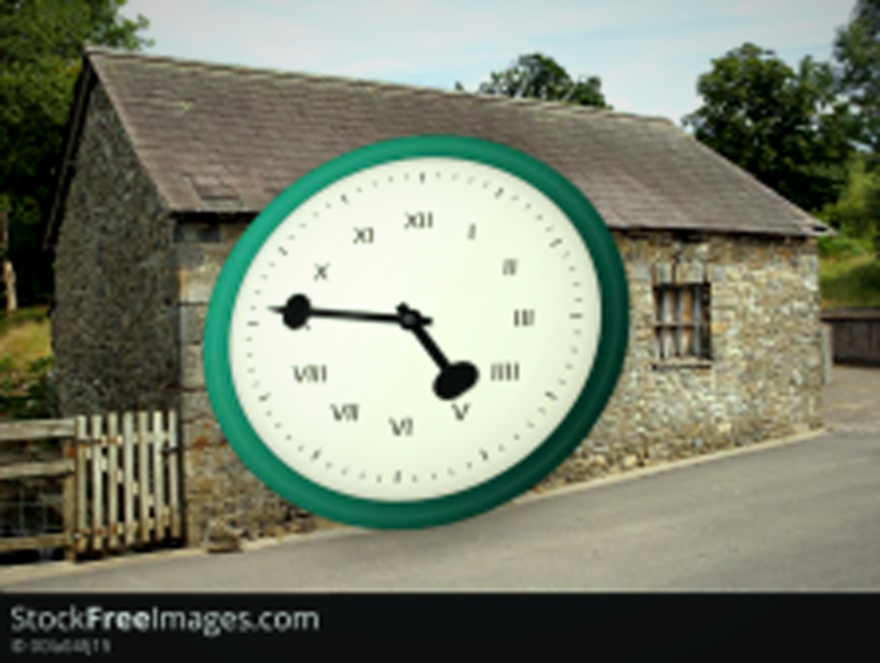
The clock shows h=4 m=46
